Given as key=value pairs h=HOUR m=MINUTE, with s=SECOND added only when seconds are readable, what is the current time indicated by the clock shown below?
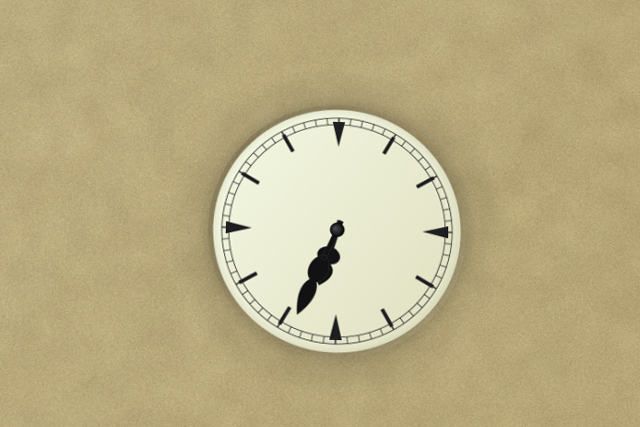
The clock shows h=6 m=34
